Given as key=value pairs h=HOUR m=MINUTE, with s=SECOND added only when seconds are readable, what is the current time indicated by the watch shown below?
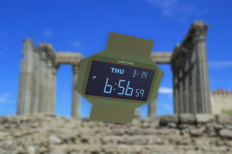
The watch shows h=6 m=56 s=59
